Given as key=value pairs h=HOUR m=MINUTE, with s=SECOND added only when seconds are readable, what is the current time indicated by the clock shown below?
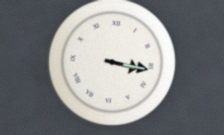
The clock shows h=3 m=16
